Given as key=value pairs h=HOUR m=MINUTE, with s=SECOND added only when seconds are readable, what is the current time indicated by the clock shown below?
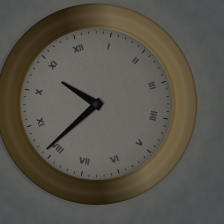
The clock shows h=10 m=41
